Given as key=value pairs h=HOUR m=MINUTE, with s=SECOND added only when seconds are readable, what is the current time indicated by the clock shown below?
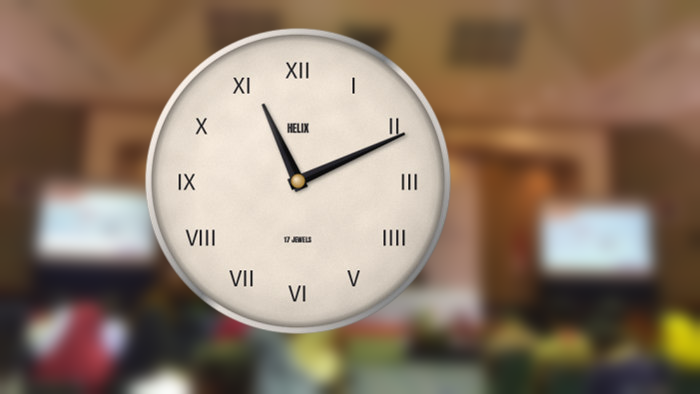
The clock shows h=11 m=11
